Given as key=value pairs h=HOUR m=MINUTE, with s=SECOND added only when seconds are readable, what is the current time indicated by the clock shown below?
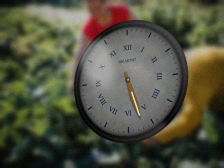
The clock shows h=5 m=27
